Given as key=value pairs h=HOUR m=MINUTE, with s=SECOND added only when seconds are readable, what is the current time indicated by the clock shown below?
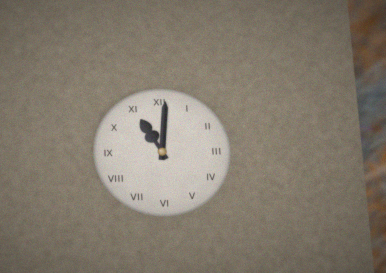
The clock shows h=11 m=1
